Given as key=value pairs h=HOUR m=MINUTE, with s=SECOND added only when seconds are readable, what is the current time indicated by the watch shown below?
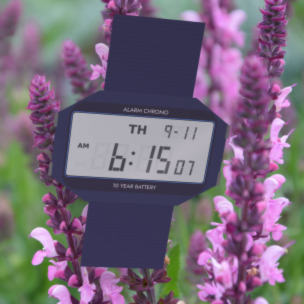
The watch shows h=6 m=15 s=7
